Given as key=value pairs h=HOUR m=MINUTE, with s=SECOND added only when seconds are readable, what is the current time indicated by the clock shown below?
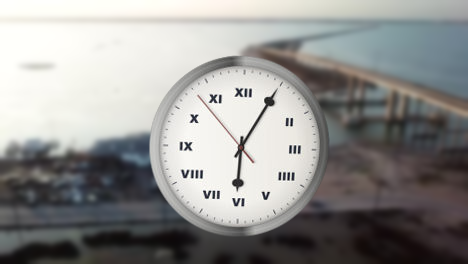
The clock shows h=6 m=4 s=53
